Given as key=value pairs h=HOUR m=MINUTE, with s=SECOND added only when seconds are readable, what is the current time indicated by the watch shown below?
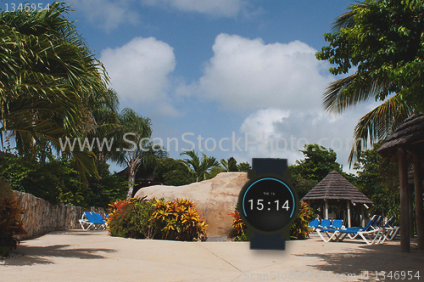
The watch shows h=15 m=14
